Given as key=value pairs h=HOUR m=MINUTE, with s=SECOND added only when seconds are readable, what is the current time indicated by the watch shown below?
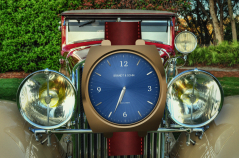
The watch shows h=6 m=34
